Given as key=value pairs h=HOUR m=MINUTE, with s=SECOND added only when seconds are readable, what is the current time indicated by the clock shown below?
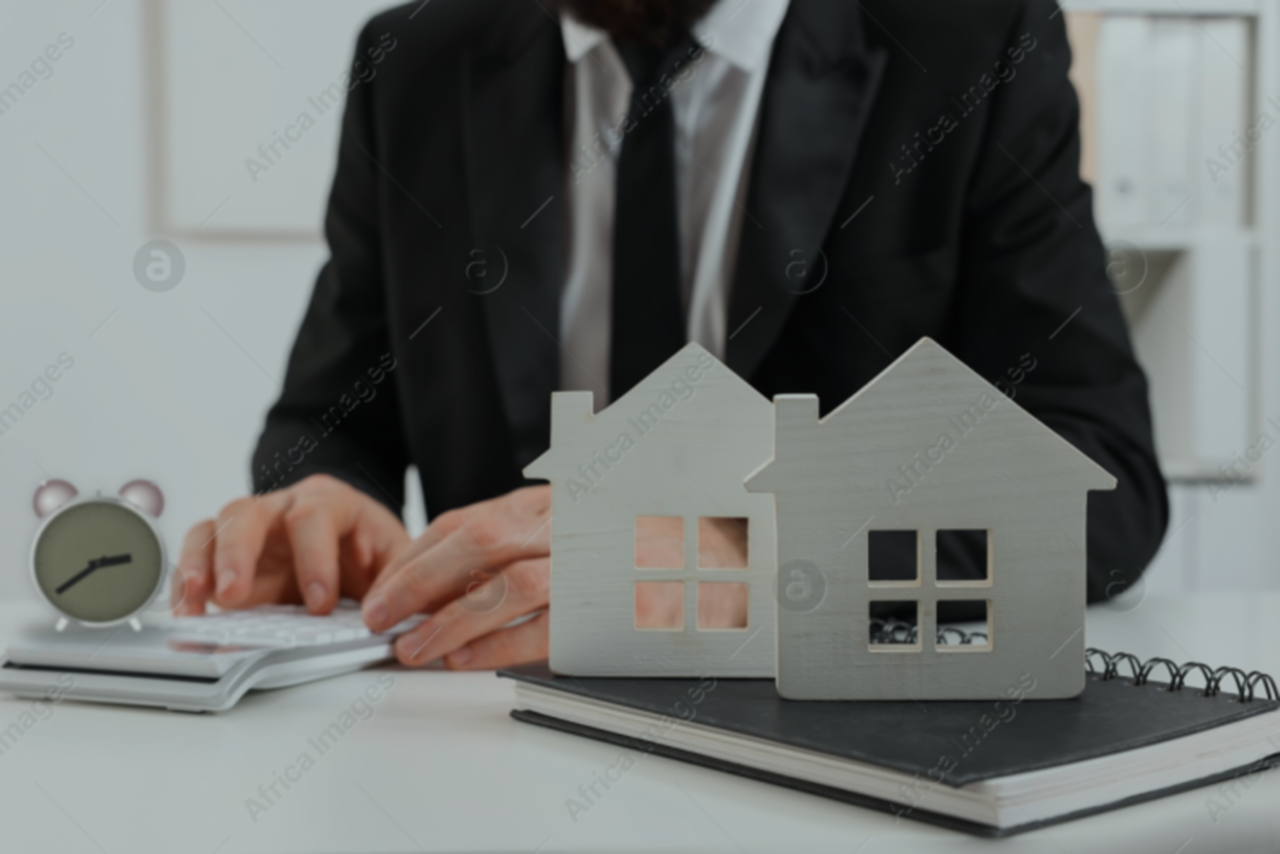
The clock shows h=2 m=39
